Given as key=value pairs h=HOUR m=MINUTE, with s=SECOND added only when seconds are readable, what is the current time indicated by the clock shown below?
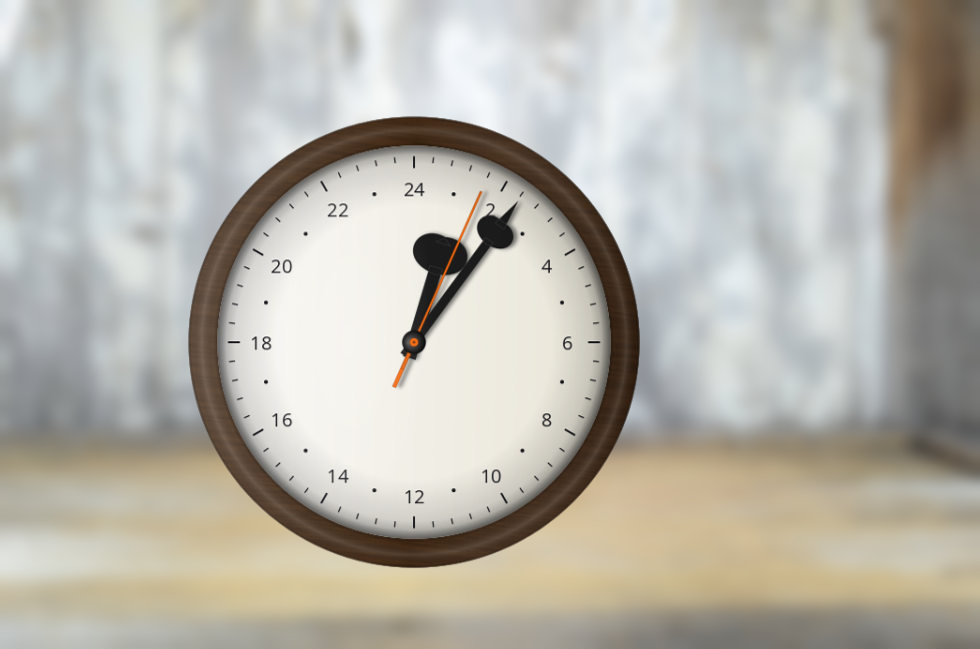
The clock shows h=1 m=6 s=4
